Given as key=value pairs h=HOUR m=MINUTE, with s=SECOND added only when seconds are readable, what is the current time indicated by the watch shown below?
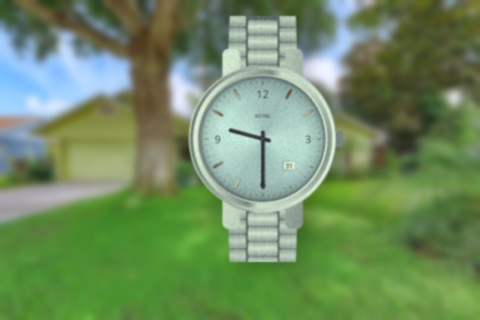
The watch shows h=9 m=30
